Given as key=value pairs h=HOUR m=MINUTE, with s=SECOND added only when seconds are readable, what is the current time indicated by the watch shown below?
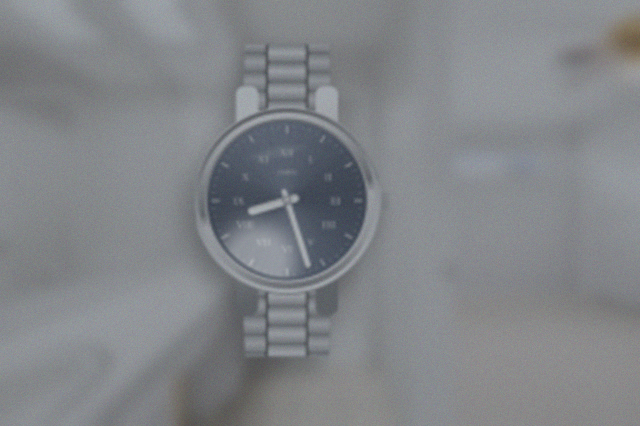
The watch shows h=8 m=27
